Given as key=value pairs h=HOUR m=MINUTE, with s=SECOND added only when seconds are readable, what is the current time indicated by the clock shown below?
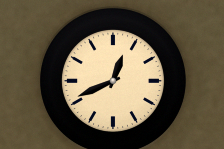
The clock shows h=12 m=41
